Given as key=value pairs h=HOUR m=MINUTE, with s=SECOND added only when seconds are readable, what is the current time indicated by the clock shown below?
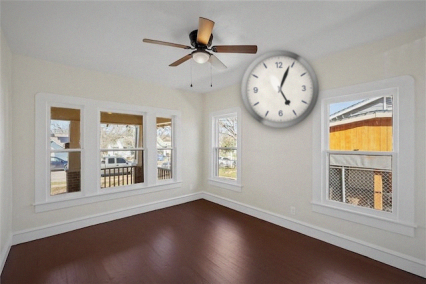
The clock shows h=5 m=4
